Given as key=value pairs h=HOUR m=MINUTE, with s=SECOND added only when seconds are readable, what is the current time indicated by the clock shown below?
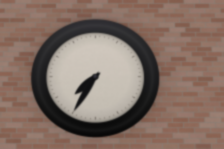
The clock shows h=7 m=35
